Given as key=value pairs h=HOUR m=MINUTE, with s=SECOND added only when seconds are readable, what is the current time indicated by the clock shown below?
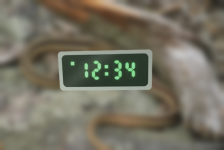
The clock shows h=12 m=34
